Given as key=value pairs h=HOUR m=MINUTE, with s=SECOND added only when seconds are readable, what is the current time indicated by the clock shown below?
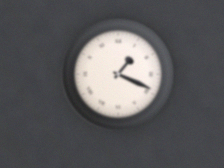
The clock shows h=1 m=19
